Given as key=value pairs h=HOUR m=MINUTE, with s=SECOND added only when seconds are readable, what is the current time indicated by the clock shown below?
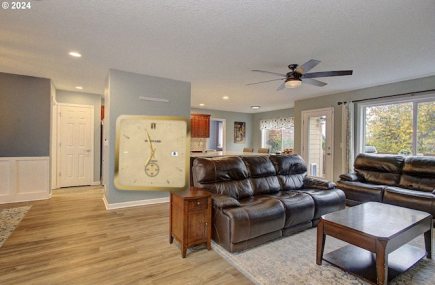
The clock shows h=6 m=57
